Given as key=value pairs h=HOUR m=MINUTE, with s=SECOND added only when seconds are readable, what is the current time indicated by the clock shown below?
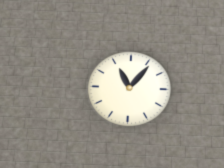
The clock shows h=11 m=6
